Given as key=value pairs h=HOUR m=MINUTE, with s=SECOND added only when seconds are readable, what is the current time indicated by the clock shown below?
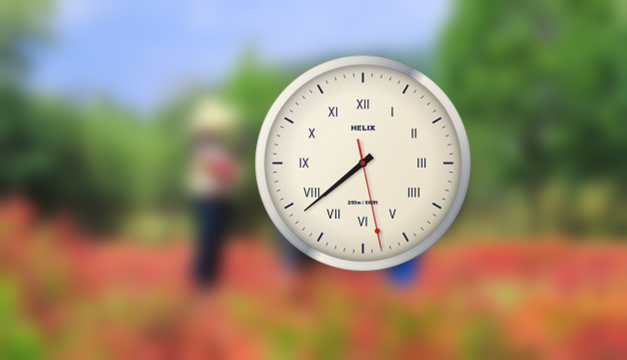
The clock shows h=7 m=38 s=28
